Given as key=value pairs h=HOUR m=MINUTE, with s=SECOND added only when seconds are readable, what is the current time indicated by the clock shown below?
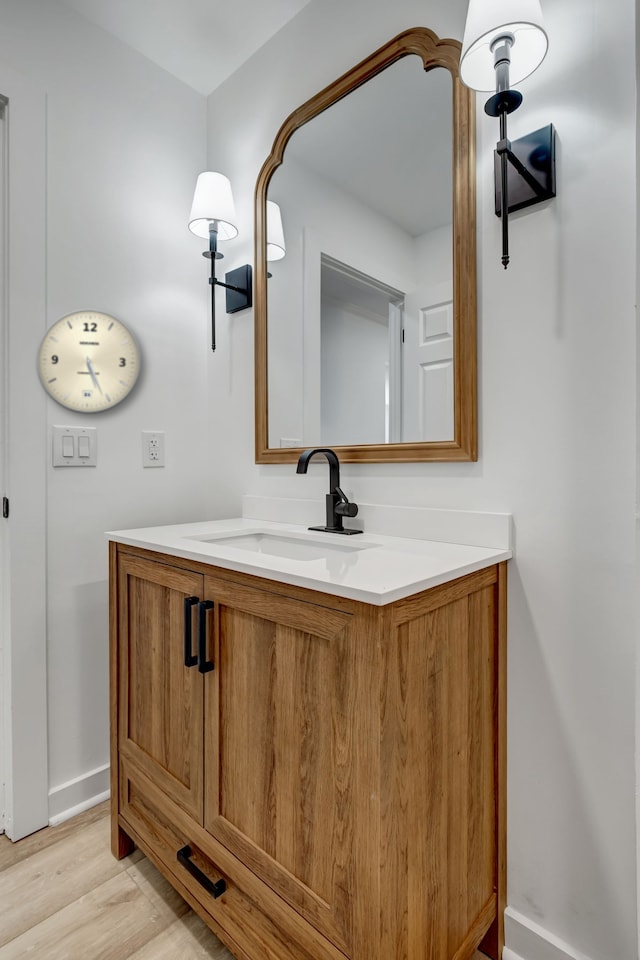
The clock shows h=5 m=26
